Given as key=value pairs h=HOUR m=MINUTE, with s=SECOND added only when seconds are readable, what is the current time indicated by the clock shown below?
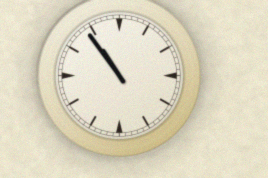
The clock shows h=10 m=54
